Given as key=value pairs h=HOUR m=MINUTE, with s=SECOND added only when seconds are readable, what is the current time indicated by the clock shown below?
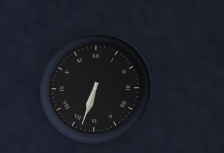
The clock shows h=6 m=33
